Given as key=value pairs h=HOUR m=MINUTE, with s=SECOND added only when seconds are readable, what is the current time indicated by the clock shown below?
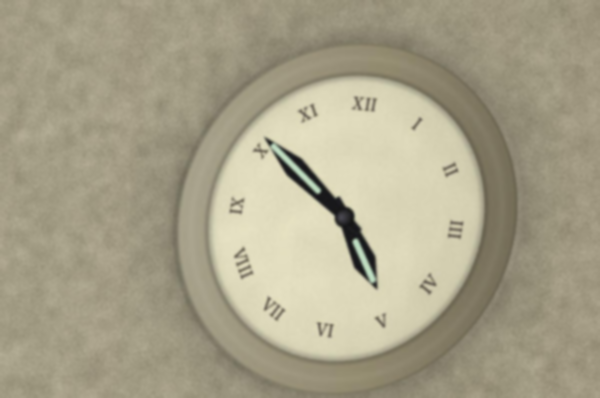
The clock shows h=4 m=51
